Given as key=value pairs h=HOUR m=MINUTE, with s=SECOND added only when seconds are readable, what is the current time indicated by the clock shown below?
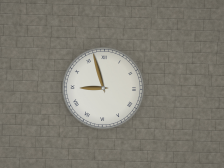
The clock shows h=8 m=57
